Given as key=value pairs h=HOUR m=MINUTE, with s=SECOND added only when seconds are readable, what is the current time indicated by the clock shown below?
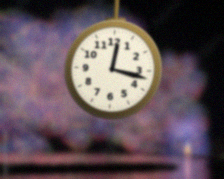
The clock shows h=12 m=17
